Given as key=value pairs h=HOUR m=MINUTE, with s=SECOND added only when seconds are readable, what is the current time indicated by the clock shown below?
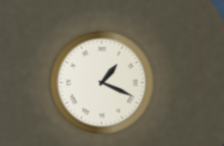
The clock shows h=1 m=19
